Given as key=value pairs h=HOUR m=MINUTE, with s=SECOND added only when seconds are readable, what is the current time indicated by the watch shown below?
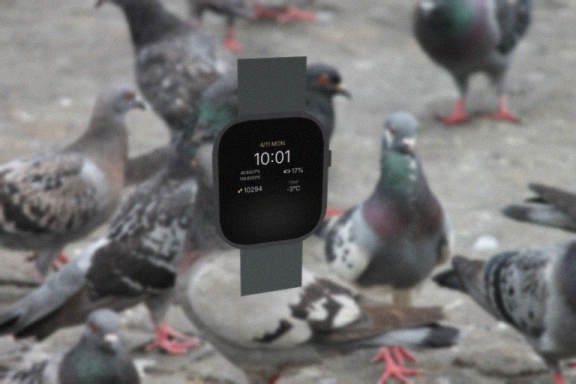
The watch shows h=10 m=1
